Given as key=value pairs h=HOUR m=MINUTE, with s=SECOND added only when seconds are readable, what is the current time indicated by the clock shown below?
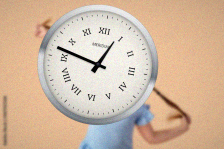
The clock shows h=12 m=47
